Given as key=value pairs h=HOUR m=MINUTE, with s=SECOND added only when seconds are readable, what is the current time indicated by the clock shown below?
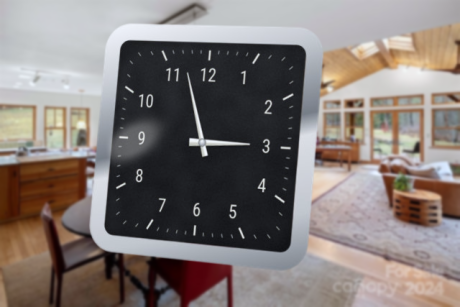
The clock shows h=2 m=57
